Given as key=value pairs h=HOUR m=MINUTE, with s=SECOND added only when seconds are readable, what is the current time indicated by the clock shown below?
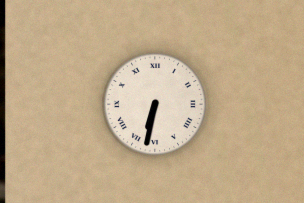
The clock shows h=6 m=32
